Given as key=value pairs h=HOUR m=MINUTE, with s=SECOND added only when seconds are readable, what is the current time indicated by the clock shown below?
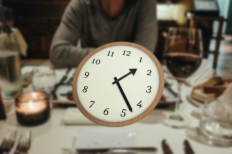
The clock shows h=1 m=23
